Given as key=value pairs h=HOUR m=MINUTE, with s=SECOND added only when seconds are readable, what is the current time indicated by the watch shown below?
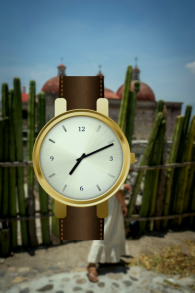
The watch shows h=7 m=11
